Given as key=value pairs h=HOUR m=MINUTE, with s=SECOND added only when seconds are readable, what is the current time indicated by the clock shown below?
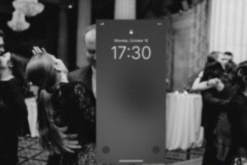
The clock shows h=17 m=30
